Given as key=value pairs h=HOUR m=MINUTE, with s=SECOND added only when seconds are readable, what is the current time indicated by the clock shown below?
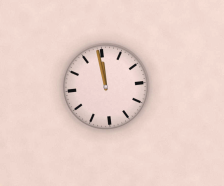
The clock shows h=11 m=59
